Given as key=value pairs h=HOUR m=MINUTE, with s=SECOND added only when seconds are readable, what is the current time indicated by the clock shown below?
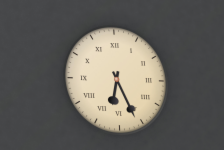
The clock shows h=6 m=26
